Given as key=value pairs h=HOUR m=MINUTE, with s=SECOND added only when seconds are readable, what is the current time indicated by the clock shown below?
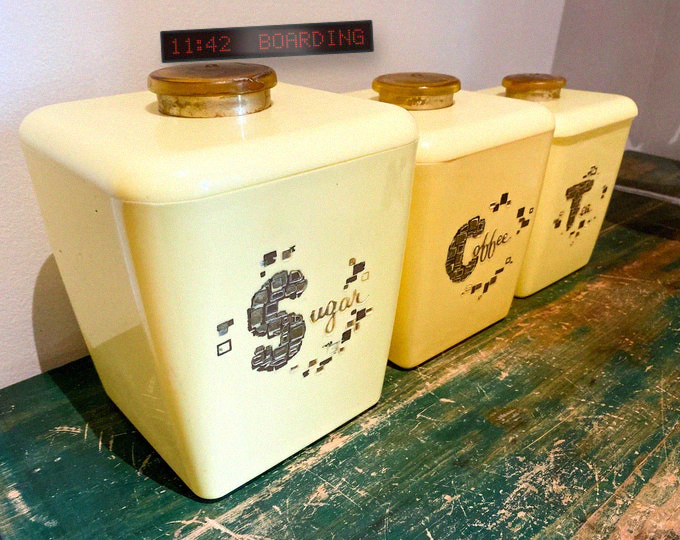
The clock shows h=11 m=42
